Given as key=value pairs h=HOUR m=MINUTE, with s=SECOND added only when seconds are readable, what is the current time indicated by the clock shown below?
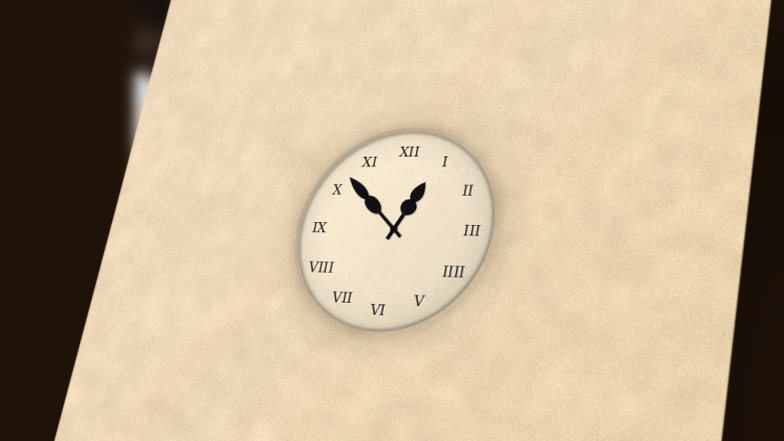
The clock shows h=12 m=52
